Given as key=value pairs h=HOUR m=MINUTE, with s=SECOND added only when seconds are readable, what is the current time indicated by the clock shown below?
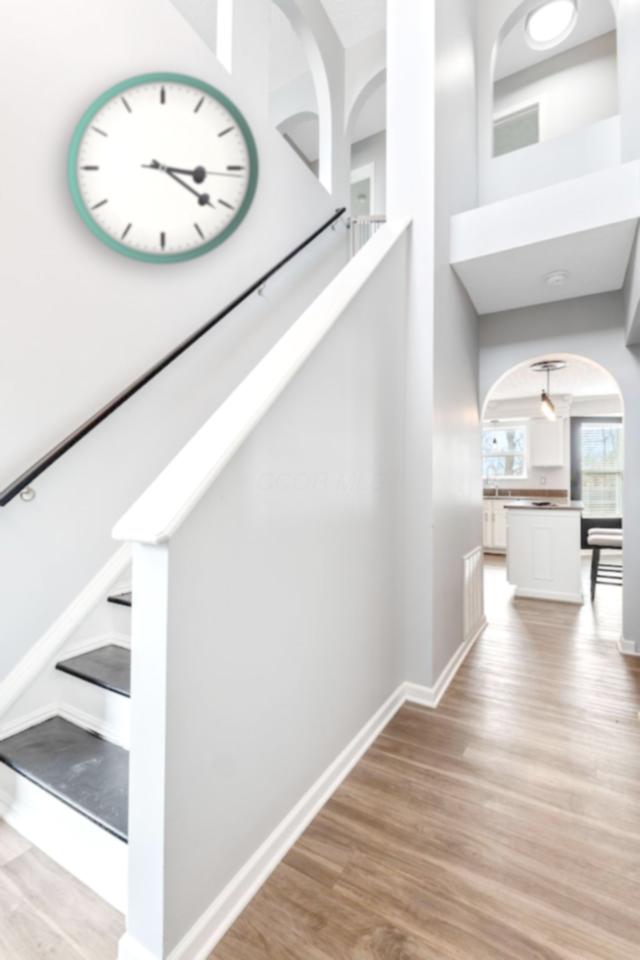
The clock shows h=3 m=21 s=16
